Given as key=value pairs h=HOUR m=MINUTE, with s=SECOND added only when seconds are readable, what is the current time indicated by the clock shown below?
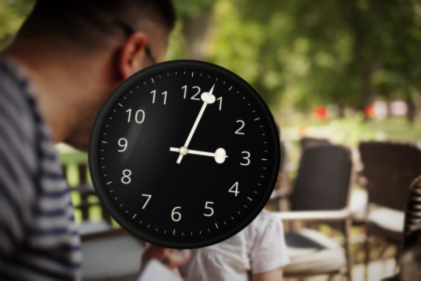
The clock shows h=3 m=3
